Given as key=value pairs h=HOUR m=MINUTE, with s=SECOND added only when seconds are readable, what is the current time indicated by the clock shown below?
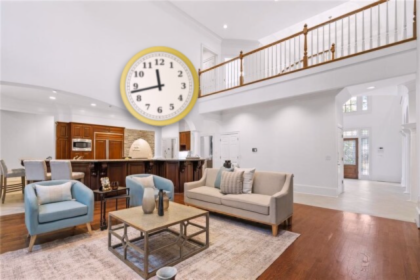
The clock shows h=11 m=43
